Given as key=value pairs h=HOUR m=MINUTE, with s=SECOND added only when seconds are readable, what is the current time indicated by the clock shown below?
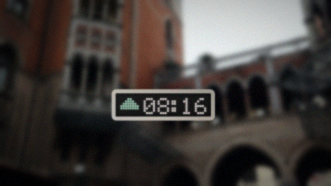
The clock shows h=8 m=16
